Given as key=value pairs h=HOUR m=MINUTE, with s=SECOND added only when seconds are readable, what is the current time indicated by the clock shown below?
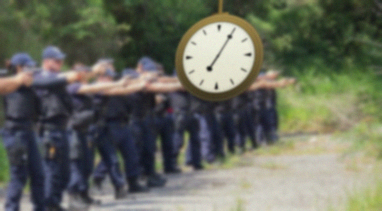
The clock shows h=7 m=5
